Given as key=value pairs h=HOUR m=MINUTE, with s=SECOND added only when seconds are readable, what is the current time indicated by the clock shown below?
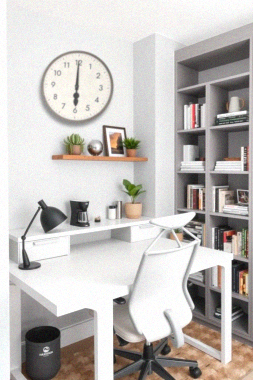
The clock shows h=6 m=0
